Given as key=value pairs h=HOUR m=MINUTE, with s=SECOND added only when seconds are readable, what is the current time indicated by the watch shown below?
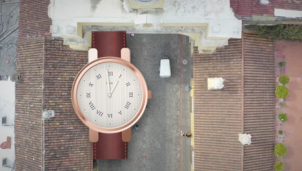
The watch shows h=12 m=59
